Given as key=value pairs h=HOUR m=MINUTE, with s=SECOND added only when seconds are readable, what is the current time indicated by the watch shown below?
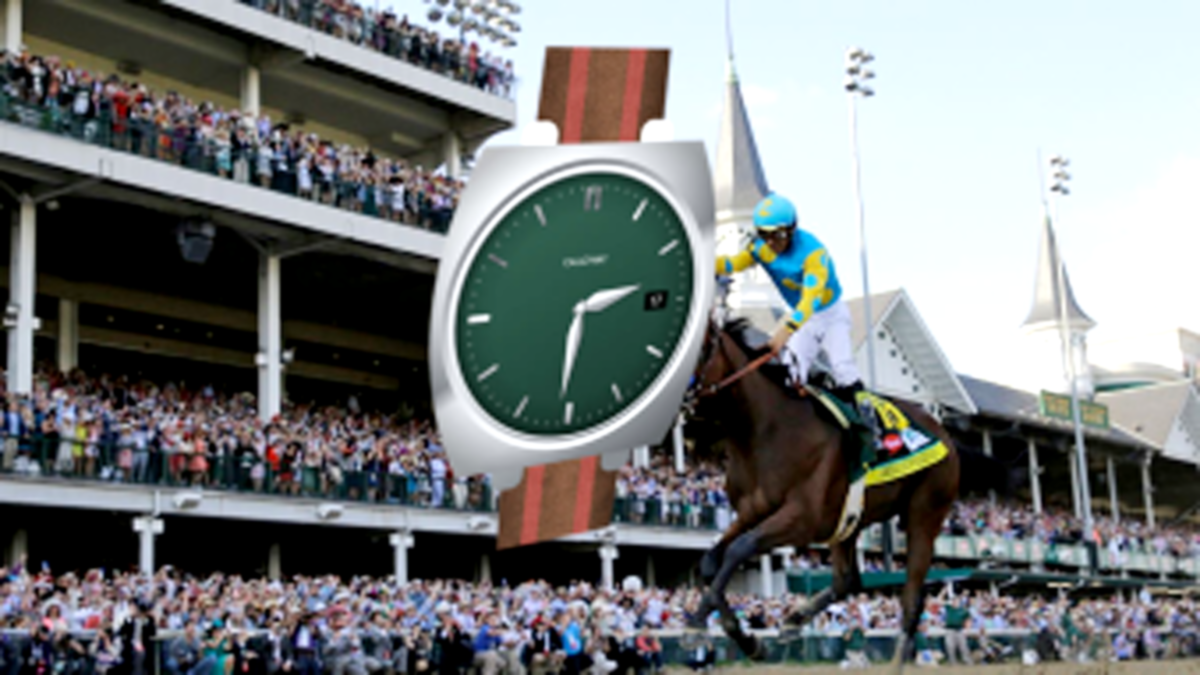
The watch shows h=2 m=31
